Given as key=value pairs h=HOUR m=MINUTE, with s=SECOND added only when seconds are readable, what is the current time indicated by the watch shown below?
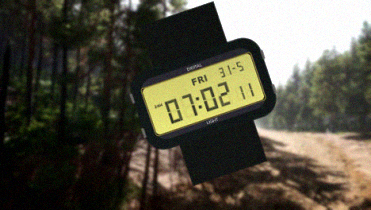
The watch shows h=7 m=2 s=11
